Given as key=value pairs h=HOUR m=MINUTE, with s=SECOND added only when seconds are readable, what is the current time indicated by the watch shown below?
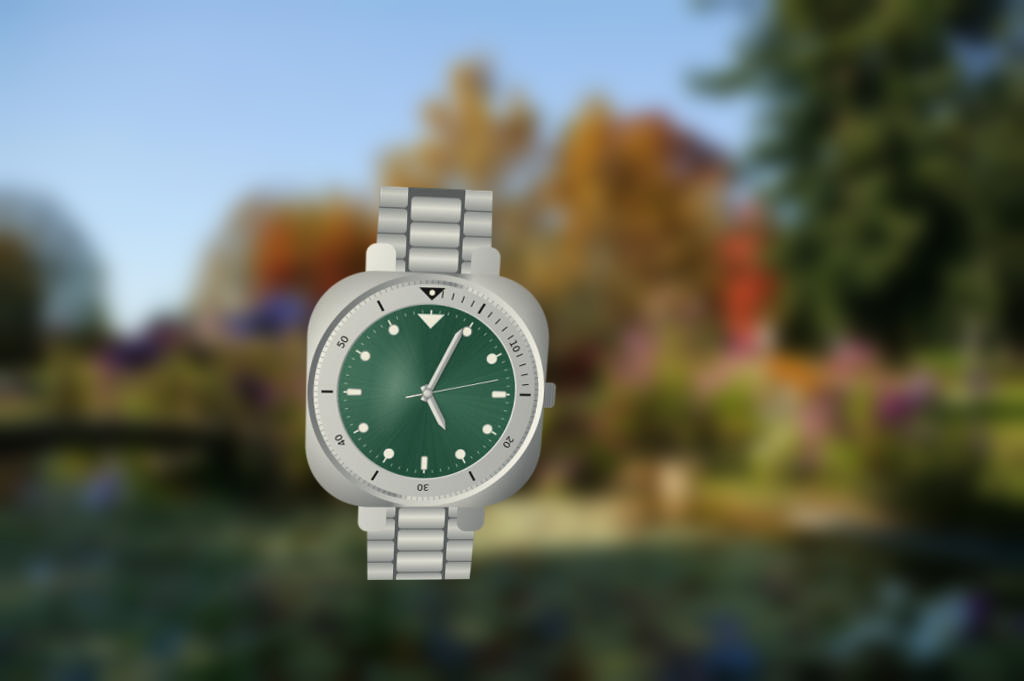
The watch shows h=5 m=4 s=13
